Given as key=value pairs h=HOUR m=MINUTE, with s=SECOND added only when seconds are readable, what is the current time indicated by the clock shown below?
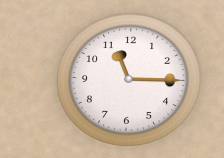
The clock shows h=11 m=15
